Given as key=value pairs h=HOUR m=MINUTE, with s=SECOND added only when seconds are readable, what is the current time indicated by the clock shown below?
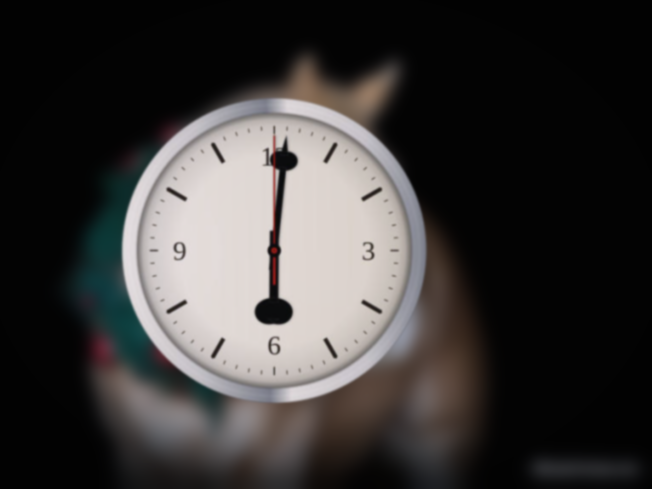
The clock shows h=6 m=1 s=0
